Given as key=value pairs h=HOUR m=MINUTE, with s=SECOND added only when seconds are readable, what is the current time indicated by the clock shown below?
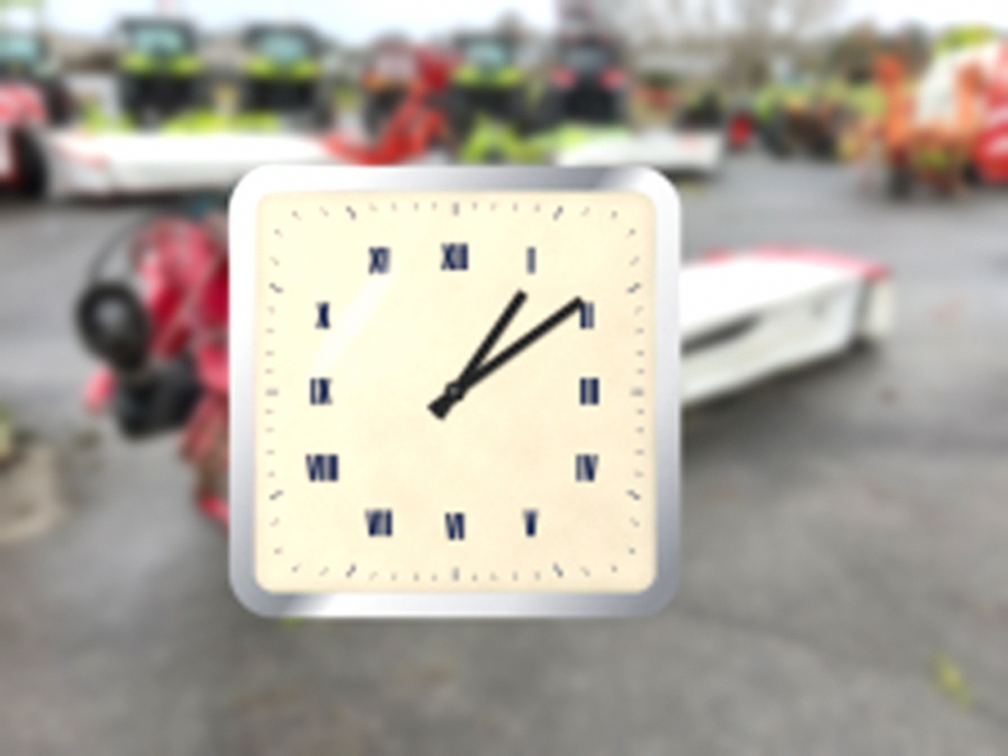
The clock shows h=1 m=9
